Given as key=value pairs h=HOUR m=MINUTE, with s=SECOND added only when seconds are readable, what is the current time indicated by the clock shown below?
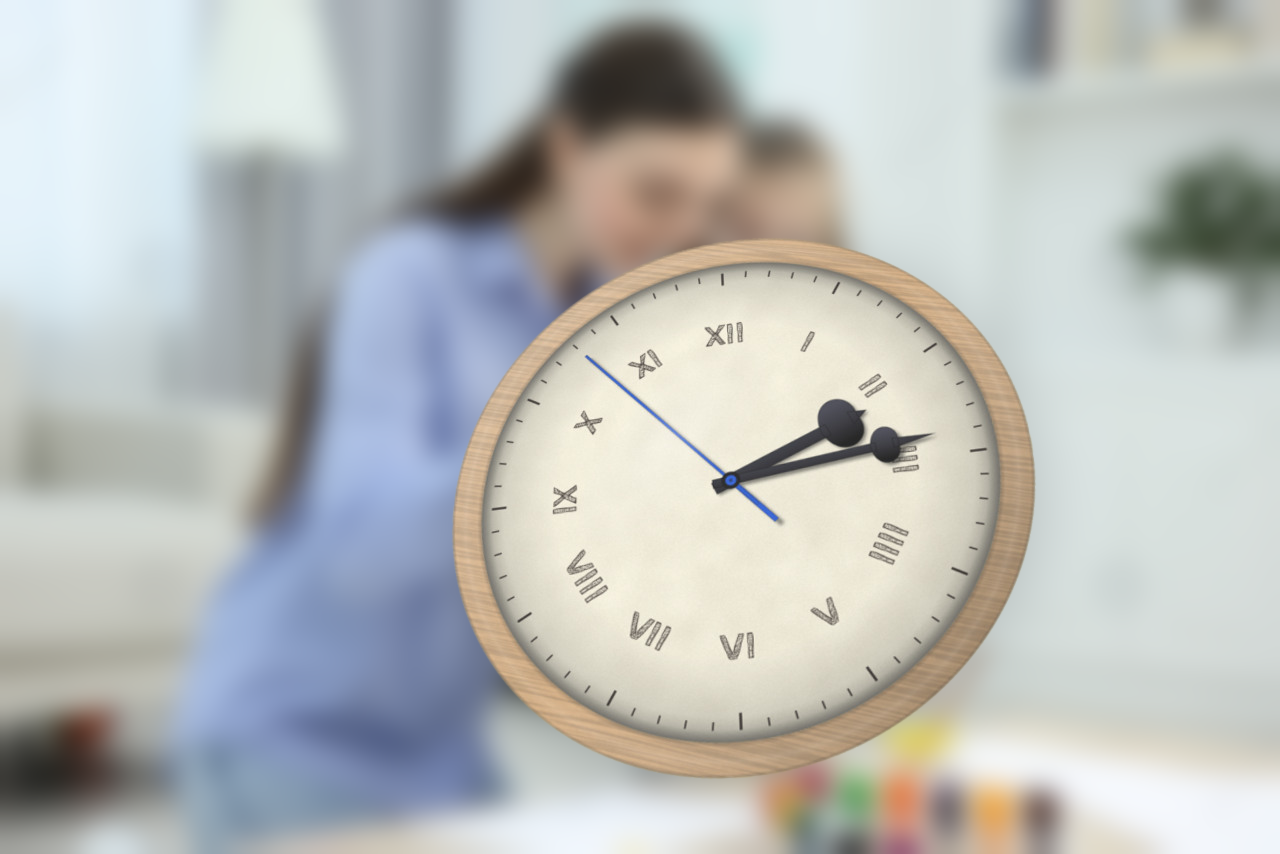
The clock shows h=2 m=13 s=53
